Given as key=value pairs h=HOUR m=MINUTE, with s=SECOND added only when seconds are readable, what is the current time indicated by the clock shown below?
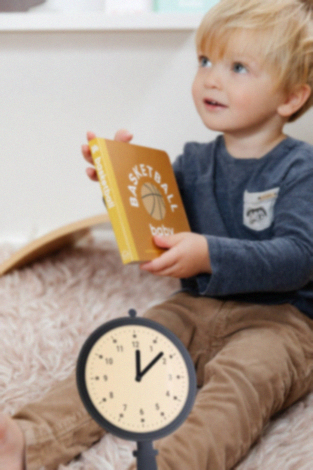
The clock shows h=12 m=8
